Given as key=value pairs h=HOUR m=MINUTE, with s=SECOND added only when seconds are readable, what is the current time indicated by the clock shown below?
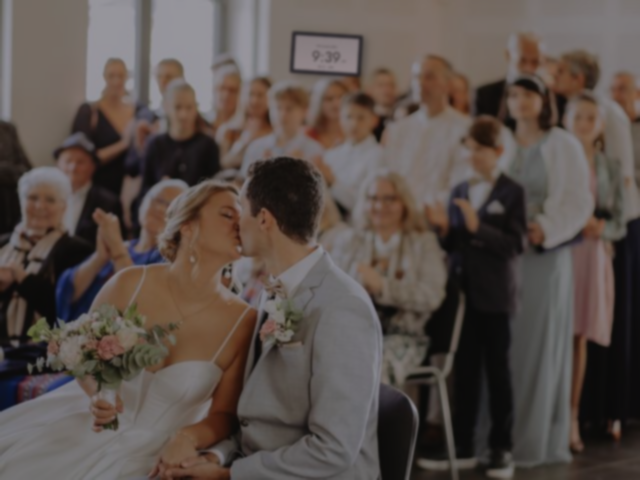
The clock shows h=9 m=39
